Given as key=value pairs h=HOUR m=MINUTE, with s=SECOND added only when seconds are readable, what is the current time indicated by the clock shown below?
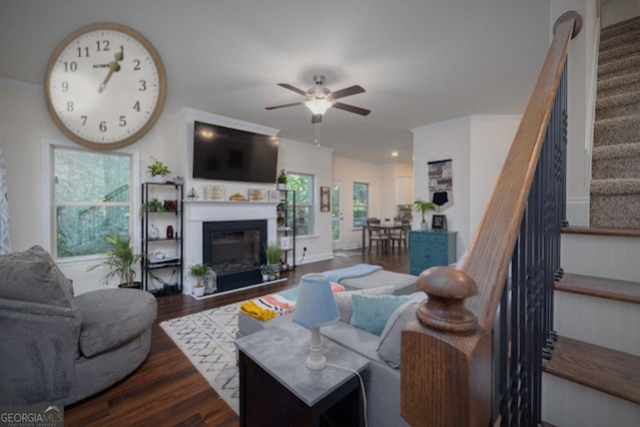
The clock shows h=1 m=5
